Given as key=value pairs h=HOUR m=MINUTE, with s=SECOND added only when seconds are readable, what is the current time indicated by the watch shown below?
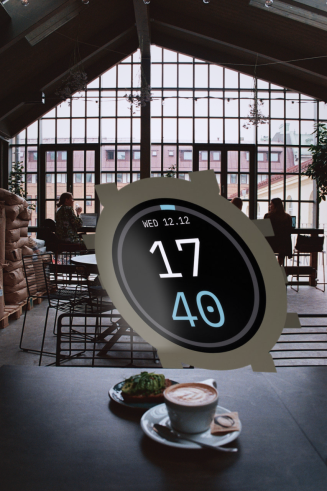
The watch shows h=17 m=40
